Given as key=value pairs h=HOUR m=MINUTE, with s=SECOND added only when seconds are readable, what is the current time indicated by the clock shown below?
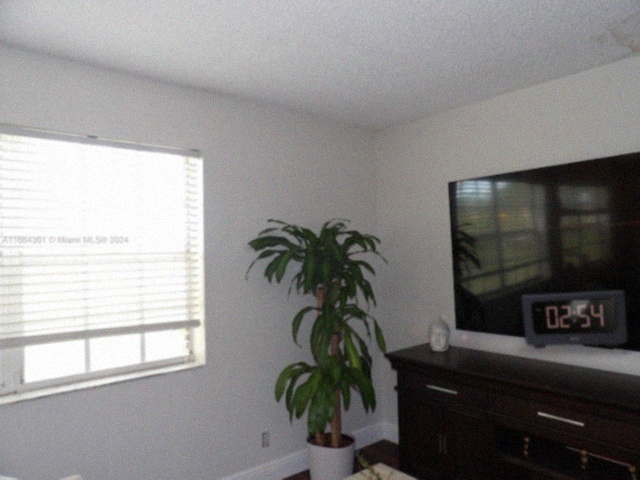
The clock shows h=2 m=54
